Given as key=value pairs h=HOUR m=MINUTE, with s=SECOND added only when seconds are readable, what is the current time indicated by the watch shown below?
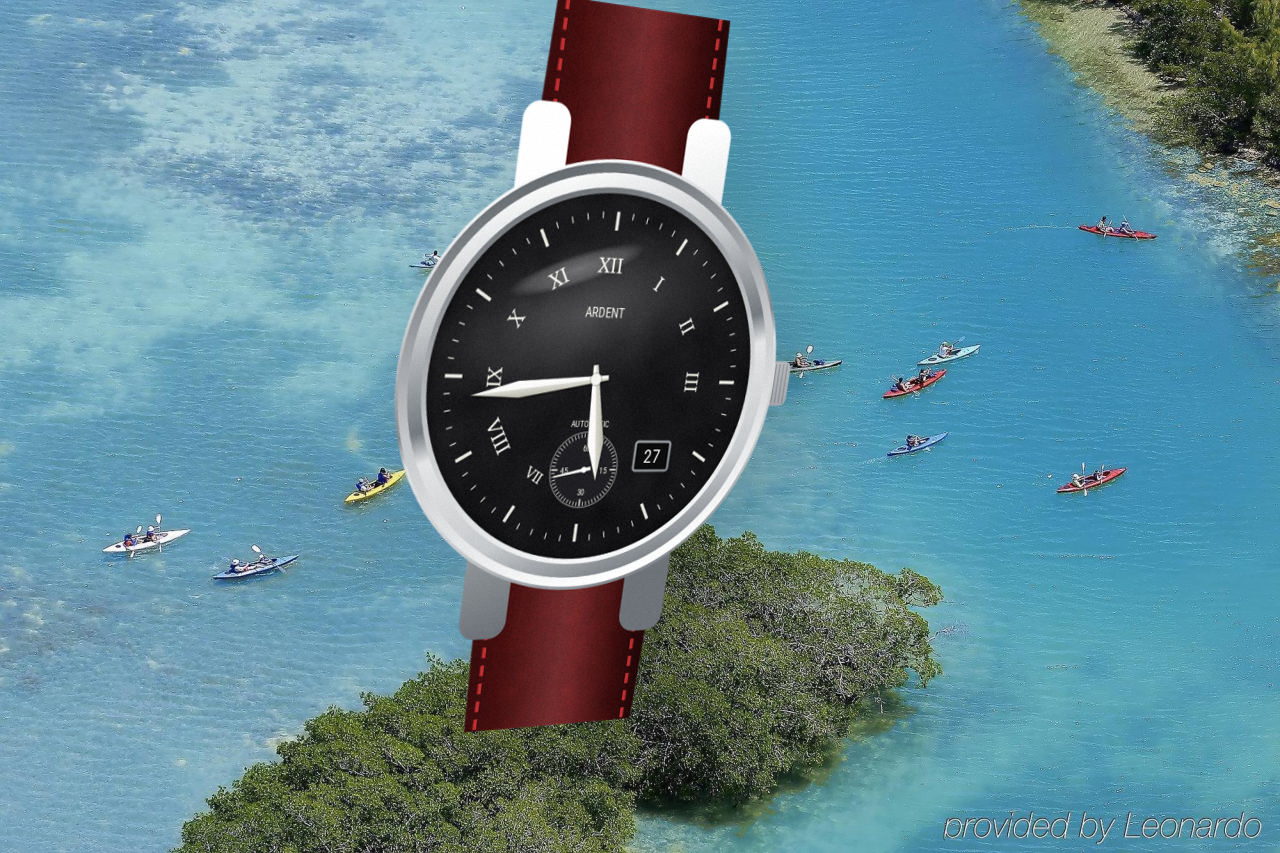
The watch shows h=5 m=43 s=43
